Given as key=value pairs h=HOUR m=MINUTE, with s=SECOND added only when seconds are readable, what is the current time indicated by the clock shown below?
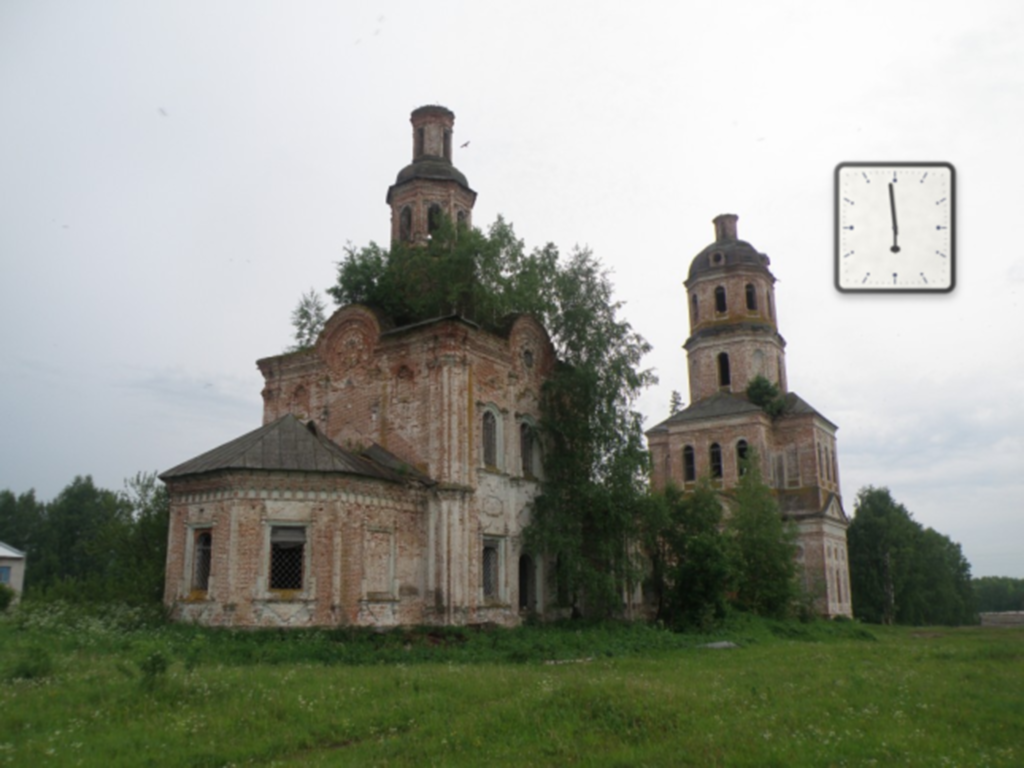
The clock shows h=5 m=59
